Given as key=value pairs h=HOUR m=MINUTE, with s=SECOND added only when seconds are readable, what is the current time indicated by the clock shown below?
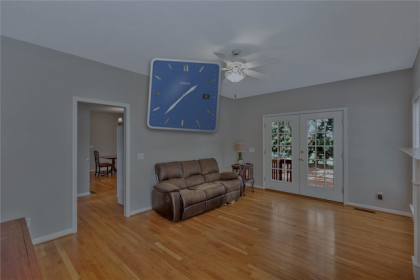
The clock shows h=1 m=37
